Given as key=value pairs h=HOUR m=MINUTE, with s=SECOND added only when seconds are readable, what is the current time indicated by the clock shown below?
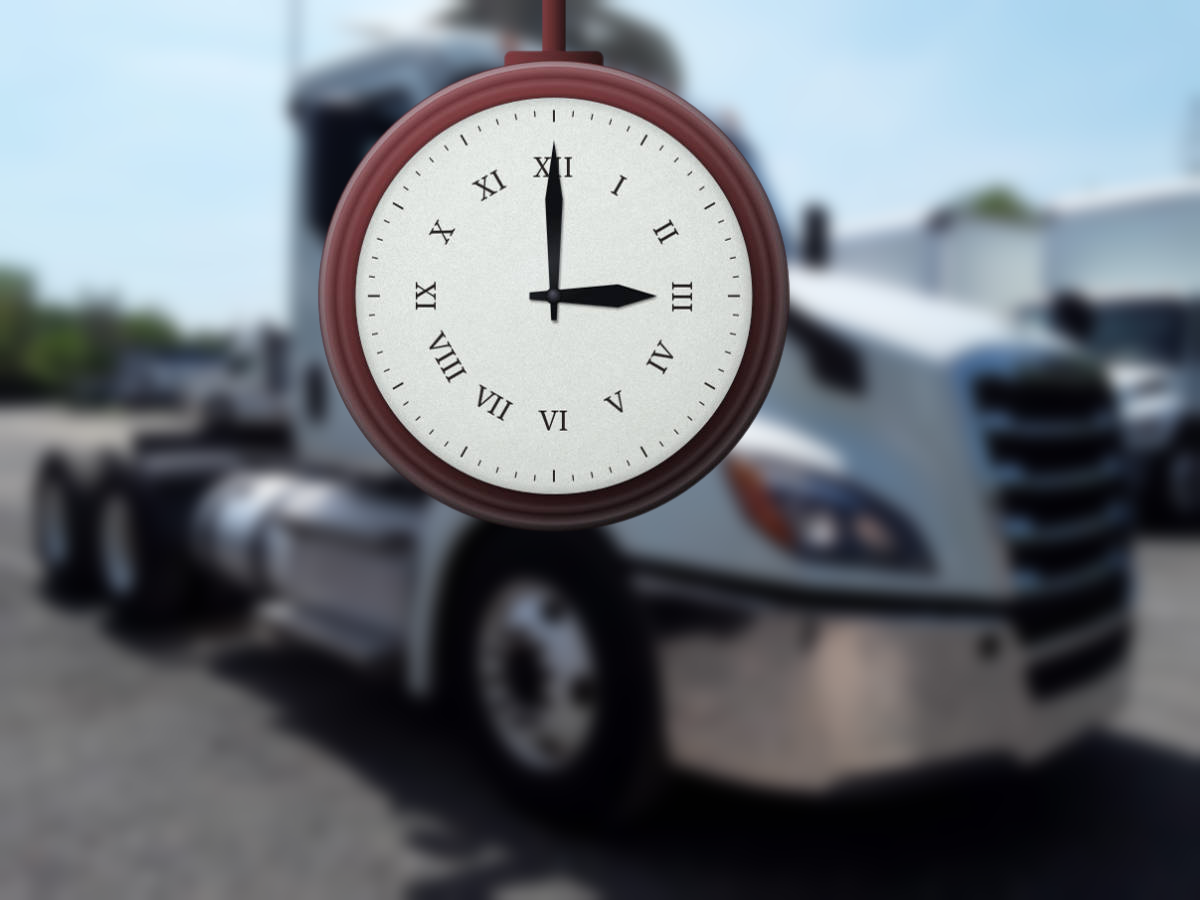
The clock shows h=3 m=0
